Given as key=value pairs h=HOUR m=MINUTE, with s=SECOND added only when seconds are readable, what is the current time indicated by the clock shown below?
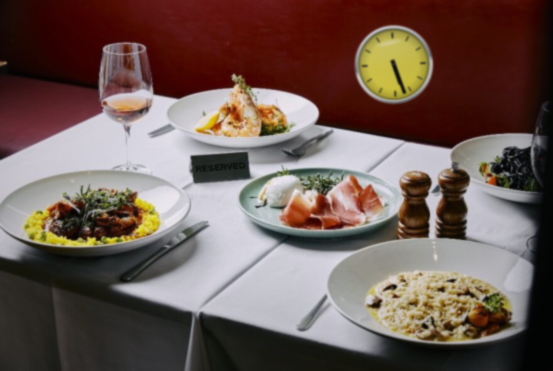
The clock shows h=5 m=27
